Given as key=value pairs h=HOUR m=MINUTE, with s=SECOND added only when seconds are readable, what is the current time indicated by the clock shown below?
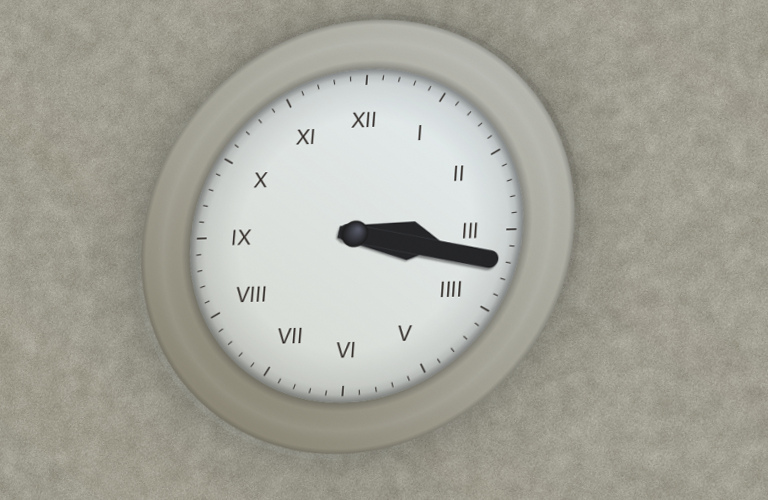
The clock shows h=3 m=17
